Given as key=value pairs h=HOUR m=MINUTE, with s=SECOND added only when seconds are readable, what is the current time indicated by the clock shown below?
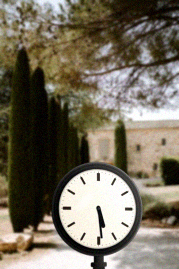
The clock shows h=5 m=29
